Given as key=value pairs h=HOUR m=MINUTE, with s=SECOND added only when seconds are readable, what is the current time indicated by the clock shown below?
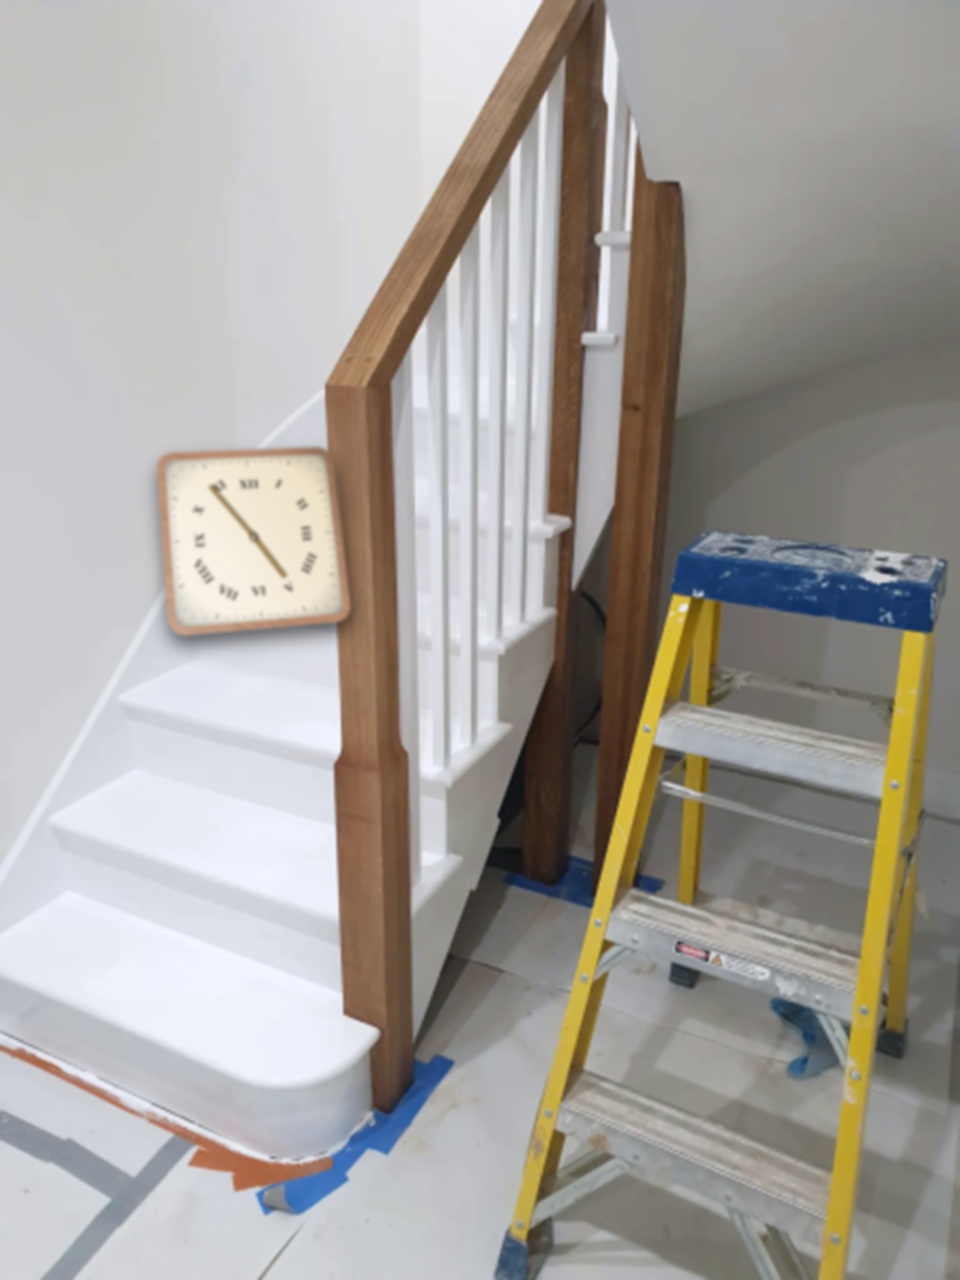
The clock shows h=4 m=54
